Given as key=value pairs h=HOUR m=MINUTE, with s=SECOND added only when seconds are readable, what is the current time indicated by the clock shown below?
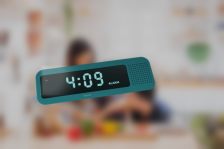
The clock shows h=4 m=9
